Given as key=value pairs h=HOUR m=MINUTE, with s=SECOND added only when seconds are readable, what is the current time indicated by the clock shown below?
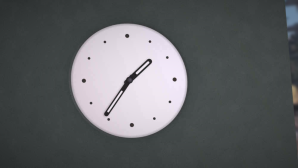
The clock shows h=1 m=36
